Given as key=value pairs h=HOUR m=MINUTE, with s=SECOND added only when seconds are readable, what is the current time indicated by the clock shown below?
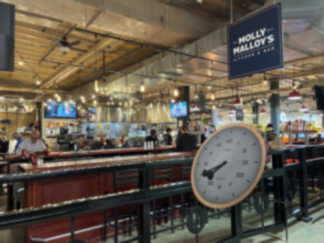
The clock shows h=7 m=41
